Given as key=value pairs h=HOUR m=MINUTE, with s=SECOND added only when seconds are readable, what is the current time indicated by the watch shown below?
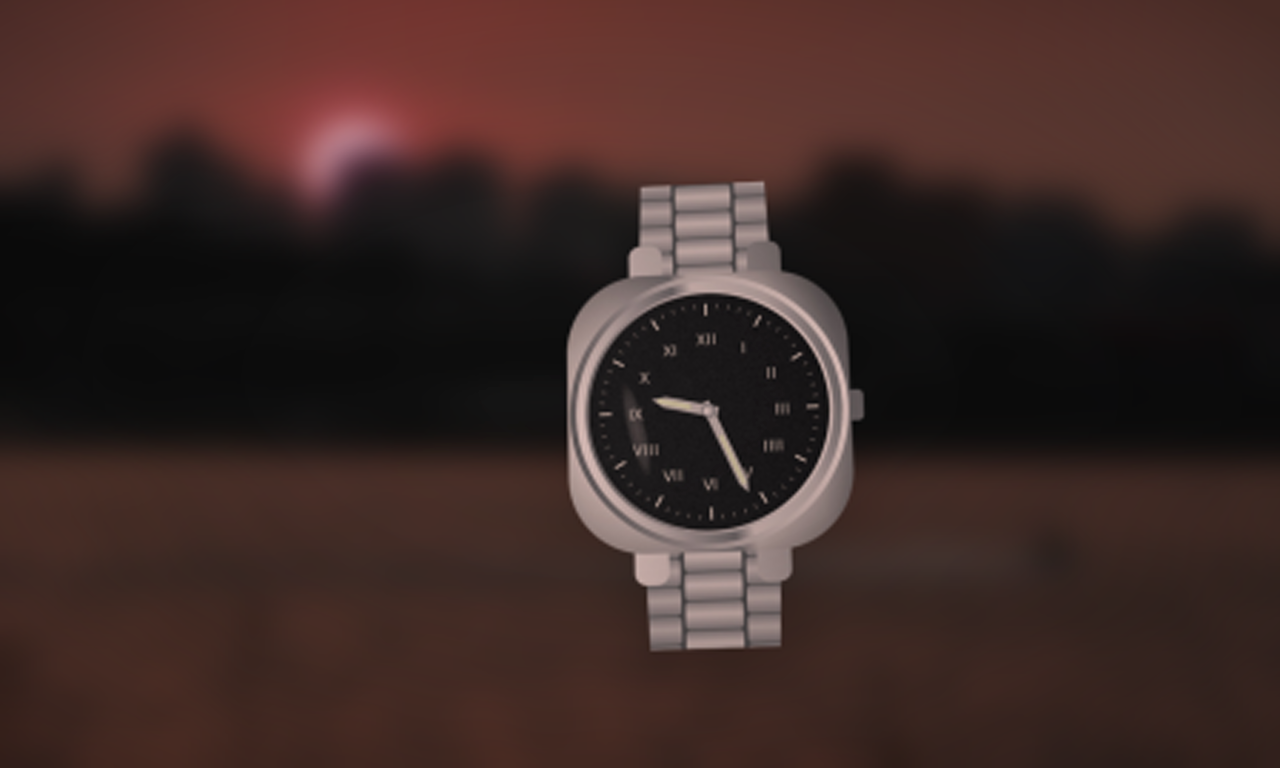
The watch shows h=9 m=26
